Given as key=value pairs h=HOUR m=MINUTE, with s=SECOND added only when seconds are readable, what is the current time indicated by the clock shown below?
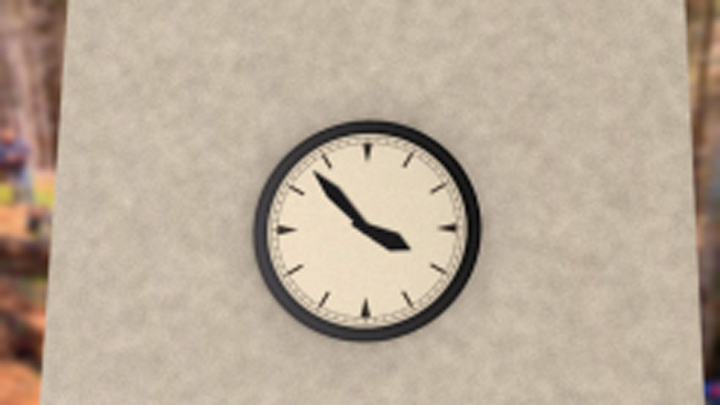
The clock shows h=3 m=53
